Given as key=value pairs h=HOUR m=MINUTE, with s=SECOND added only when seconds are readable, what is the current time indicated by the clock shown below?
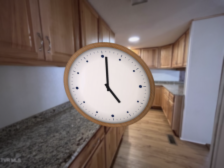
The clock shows h=5 m=1
